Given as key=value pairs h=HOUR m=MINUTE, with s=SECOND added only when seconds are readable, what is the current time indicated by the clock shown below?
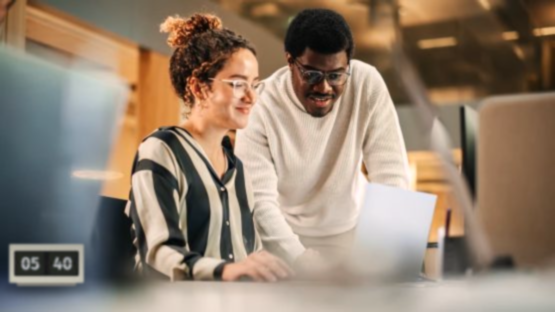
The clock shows h=5 m=40
